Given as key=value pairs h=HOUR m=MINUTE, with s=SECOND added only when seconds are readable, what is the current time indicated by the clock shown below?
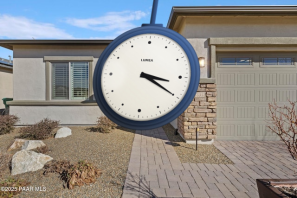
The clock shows h=3 m=20
